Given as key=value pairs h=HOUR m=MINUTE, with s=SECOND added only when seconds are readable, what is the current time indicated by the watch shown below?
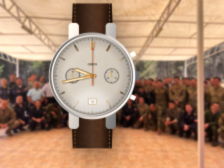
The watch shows h=9 m=43
